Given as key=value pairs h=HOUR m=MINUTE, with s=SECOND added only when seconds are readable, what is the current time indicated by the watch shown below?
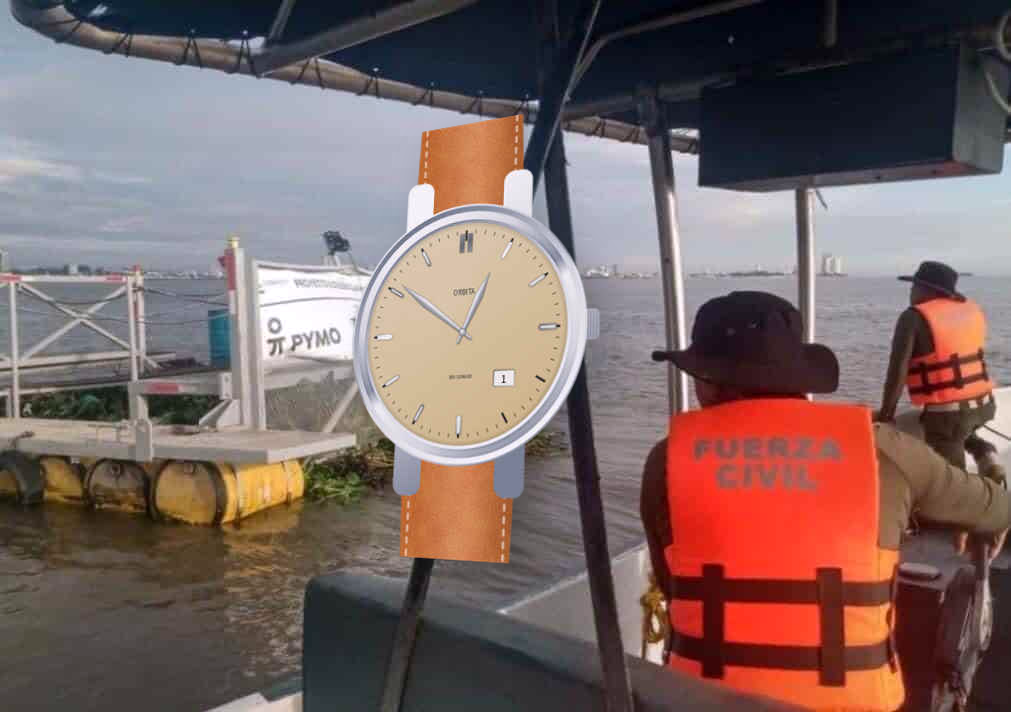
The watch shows h=12 m=51
